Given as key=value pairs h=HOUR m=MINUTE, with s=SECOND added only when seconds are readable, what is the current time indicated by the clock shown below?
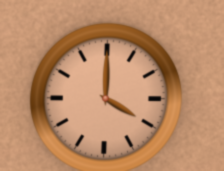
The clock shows h=4 m=0
